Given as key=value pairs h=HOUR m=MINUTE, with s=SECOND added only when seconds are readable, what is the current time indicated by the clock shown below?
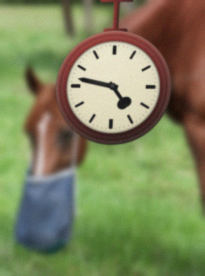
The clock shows h=4 m=47
